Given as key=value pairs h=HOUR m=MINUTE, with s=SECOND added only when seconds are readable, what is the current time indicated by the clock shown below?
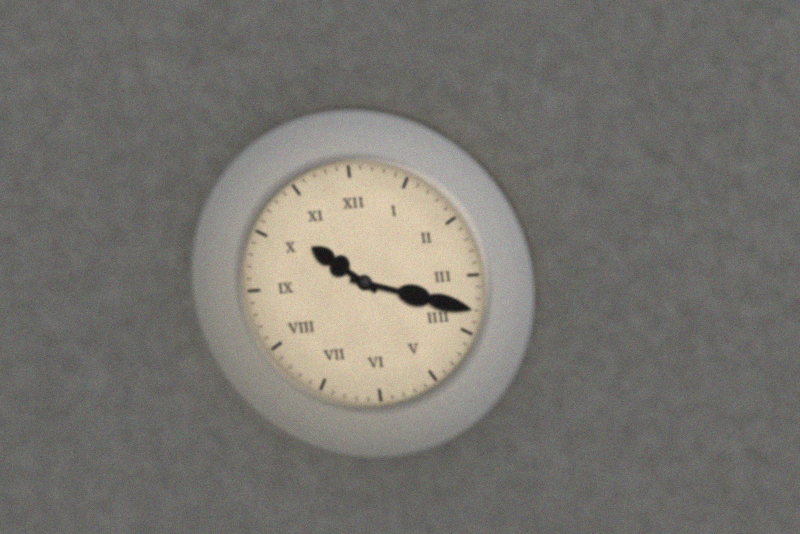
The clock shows h=10 m=18
